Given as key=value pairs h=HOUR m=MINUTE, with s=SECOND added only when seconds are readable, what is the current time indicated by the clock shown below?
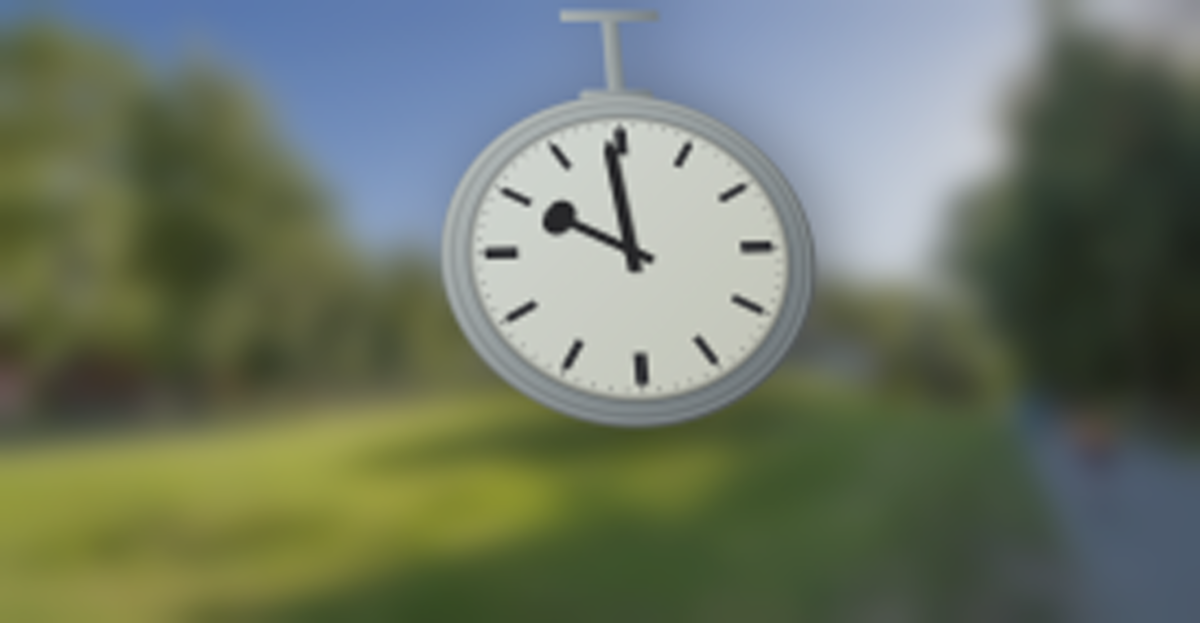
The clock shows h=9 m=59
